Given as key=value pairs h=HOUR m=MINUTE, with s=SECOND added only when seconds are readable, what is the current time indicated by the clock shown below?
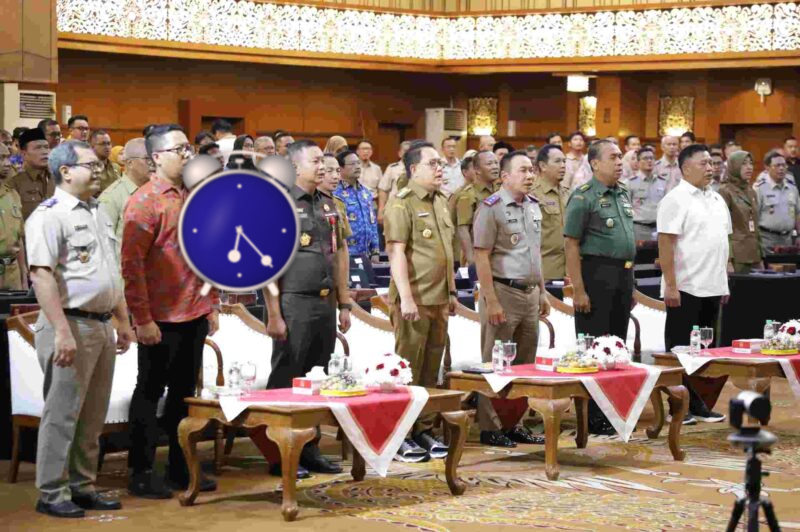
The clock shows h=6 m=23
